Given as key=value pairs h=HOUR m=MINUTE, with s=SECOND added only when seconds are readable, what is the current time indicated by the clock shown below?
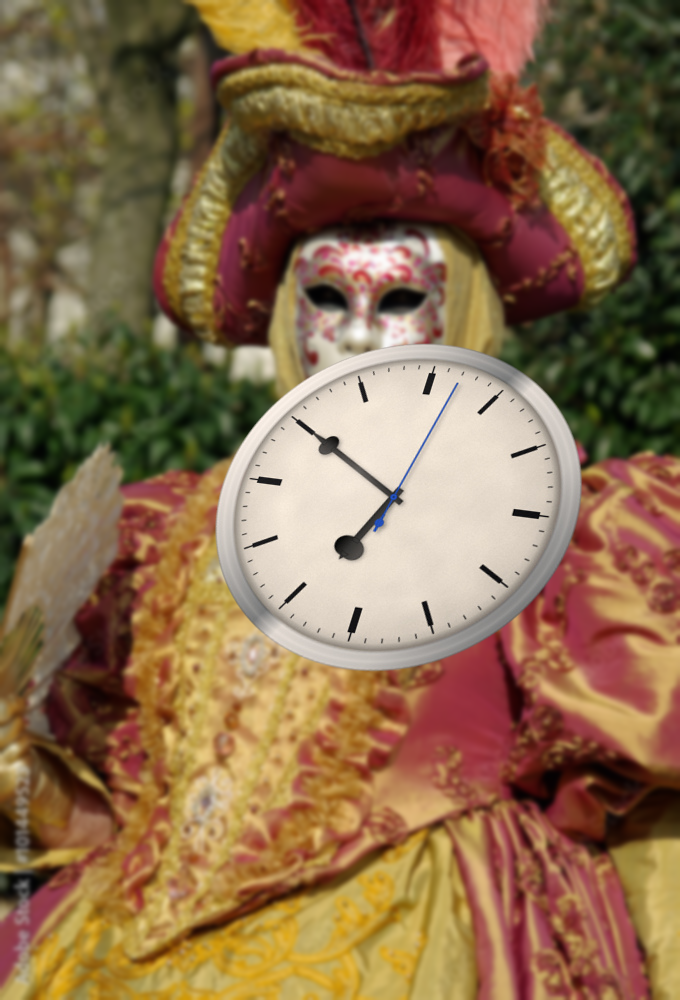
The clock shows h=6 m=50 s=2
